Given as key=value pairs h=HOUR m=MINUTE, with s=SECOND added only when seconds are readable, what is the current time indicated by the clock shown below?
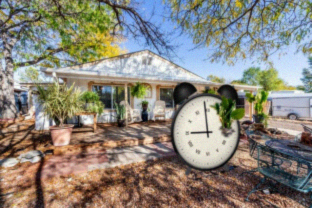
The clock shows h=8 m=59
